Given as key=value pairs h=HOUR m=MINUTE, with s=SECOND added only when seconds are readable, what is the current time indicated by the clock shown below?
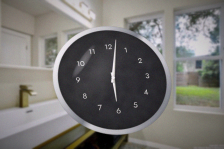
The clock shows h=6 m=2
